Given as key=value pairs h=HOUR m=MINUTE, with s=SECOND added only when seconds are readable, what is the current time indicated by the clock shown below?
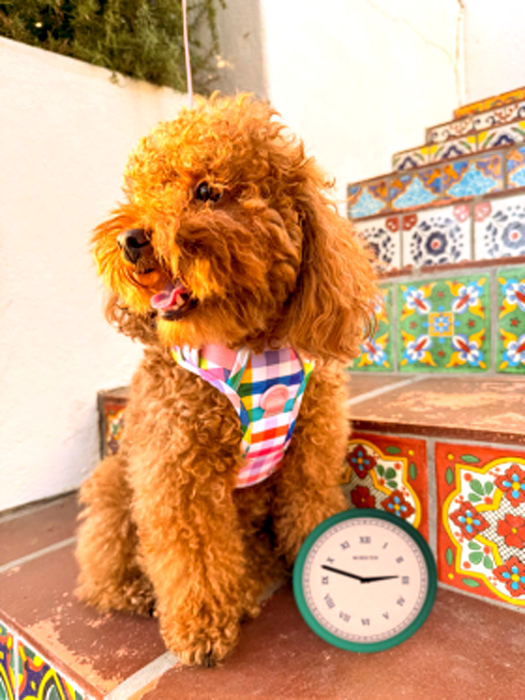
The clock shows h=2 m=48
